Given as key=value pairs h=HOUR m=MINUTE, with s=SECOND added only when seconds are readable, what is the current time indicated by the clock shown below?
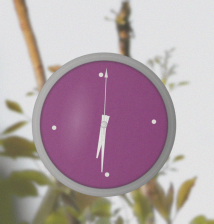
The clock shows h=6 m=31 s=1
